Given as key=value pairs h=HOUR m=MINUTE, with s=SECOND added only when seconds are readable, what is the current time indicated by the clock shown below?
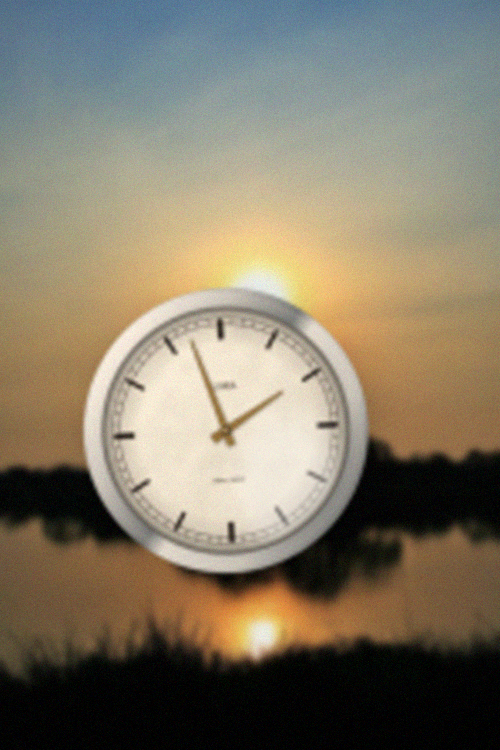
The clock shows h=1 m=57
